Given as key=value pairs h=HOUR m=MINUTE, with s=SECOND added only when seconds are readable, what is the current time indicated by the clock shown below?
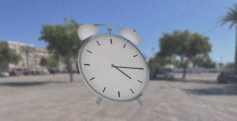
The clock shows h=4 m=15
